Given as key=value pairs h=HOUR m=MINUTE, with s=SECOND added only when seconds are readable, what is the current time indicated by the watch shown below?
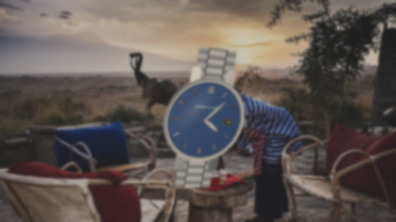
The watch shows h=4 m=7
